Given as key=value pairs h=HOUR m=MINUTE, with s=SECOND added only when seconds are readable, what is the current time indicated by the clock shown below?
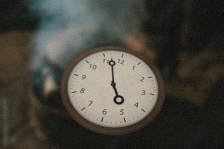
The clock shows h=4 m=57
